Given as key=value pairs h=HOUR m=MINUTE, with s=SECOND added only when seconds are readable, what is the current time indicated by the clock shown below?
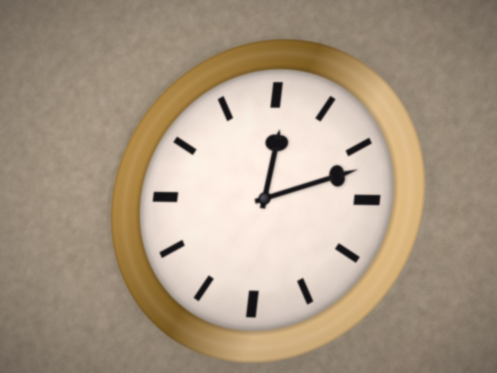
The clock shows h=12 m=12
